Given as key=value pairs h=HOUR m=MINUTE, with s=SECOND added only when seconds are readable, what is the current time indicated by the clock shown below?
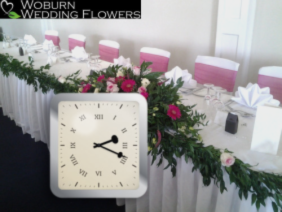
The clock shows h=2 m=19
